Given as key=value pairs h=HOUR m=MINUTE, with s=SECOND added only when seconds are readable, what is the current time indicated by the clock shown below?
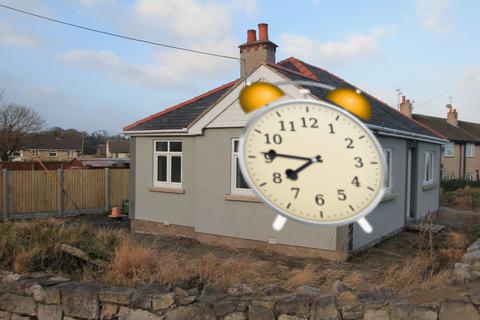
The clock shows h=7 m=46
